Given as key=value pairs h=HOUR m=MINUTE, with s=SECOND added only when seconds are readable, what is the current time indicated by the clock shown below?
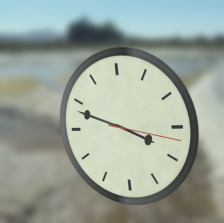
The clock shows h=3 m=48 s=17
